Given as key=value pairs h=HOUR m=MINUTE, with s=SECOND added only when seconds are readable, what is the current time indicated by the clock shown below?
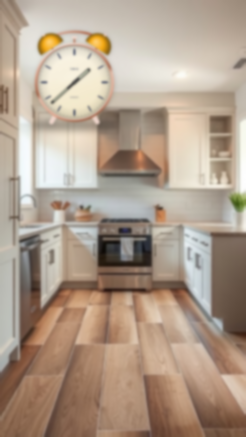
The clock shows h=1 m=38
